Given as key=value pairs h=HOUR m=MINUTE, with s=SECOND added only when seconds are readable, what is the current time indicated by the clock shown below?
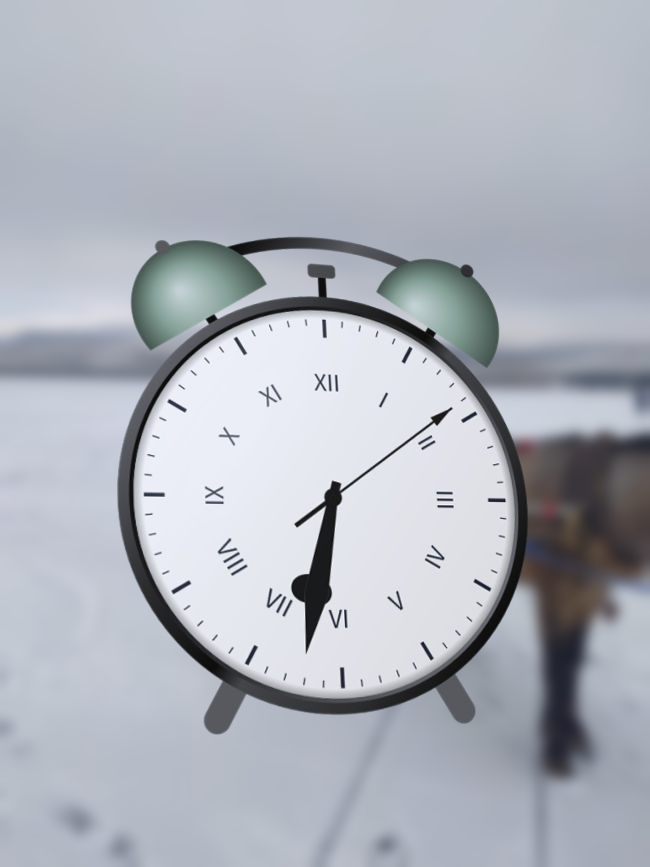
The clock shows h=6 m=32 s=9
